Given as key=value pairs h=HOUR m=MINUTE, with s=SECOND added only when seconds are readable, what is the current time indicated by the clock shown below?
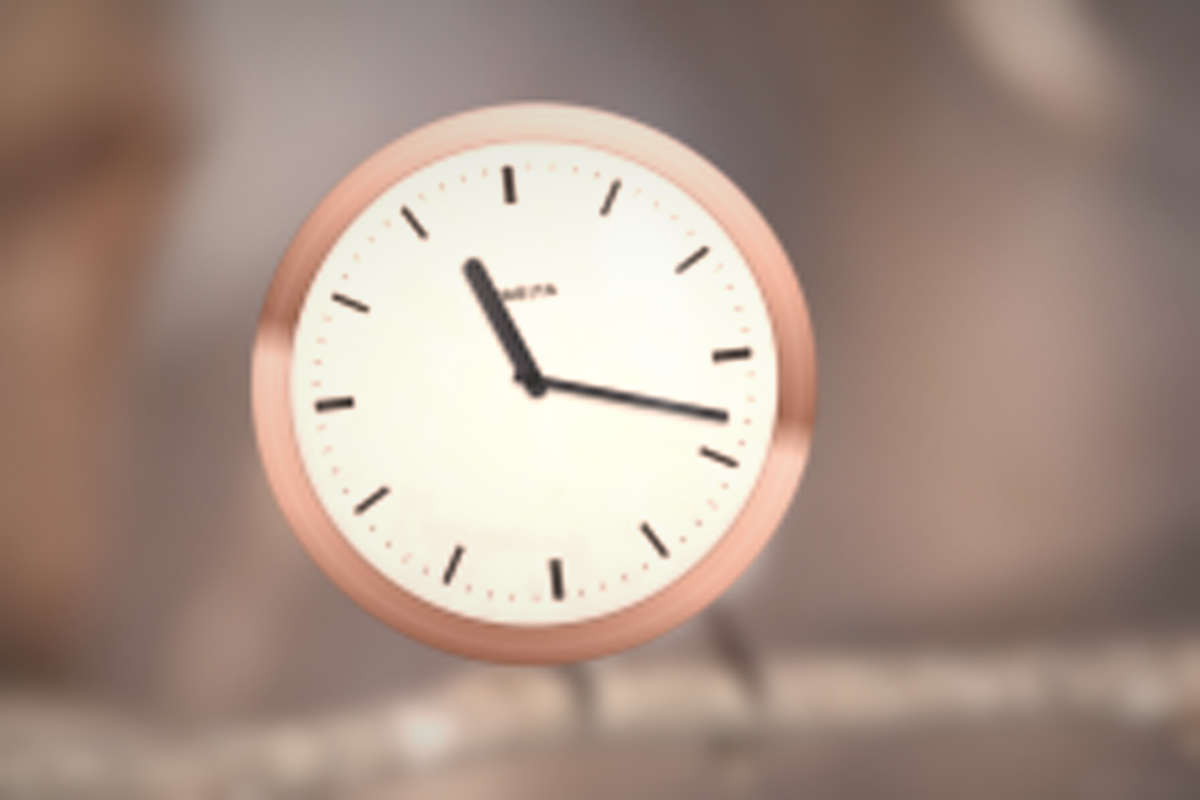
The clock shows h=11 m=18
